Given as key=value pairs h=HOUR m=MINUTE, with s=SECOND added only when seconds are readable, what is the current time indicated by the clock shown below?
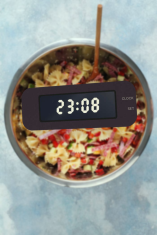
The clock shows h=23 m=8
